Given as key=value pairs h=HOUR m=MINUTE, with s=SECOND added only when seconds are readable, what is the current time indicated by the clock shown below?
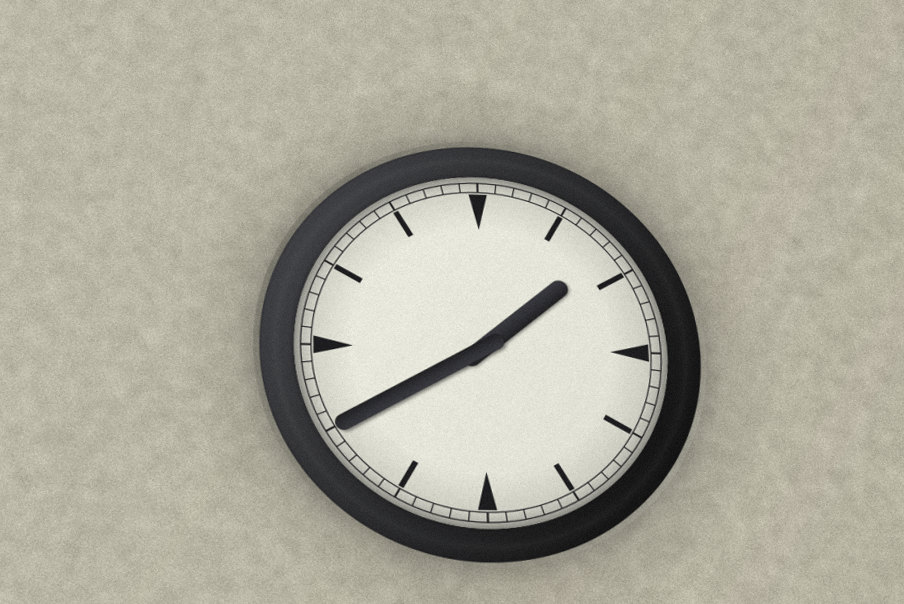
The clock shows h=1 m=40
